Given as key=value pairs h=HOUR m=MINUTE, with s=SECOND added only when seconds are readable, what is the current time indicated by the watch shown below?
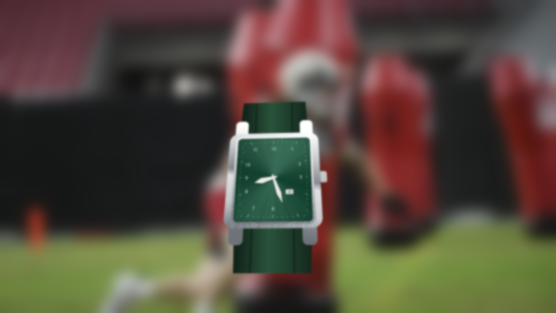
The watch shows h=8 m=27
